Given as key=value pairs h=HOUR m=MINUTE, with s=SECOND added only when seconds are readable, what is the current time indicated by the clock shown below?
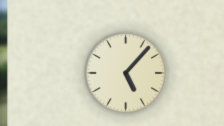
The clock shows h=5 m=7
